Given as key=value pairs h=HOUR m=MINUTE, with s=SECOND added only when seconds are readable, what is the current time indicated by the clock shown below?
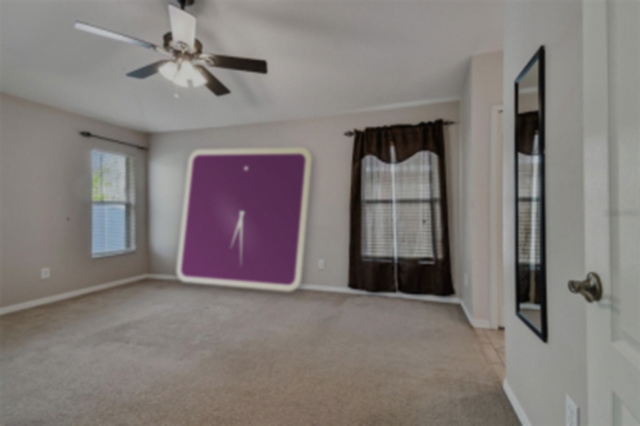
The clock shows h=6 m=29
